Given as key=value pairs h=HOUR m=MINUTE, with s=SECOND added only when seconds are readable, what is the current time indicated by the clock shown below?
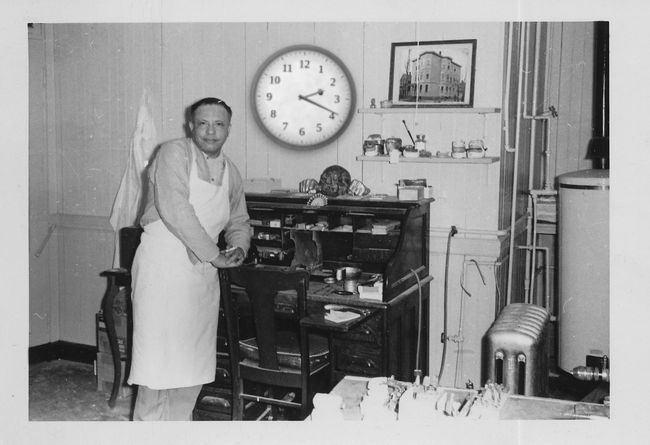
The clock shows h=2 m=19
